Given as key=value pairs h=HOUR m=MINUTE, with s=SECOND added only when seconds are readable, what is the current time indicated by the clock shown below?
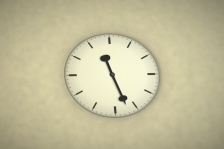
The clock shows h=11 m=27
